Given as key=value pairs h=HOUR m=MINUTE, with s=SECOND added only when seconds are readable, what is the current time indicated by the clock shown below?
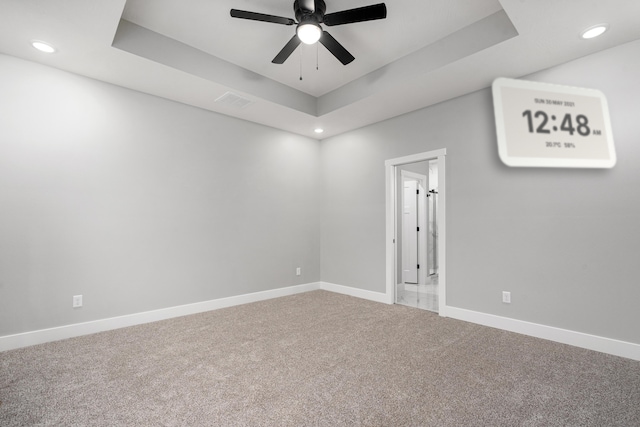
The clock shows h=12 m=48
